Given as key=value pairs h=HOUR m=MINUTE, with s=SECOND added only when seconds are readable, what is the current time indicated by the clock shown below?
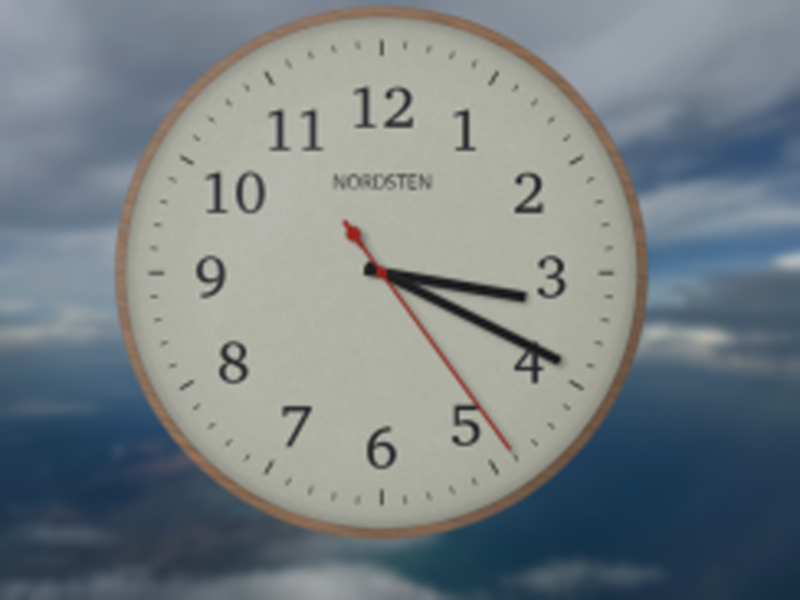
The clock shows h=3 m=19 s=24
